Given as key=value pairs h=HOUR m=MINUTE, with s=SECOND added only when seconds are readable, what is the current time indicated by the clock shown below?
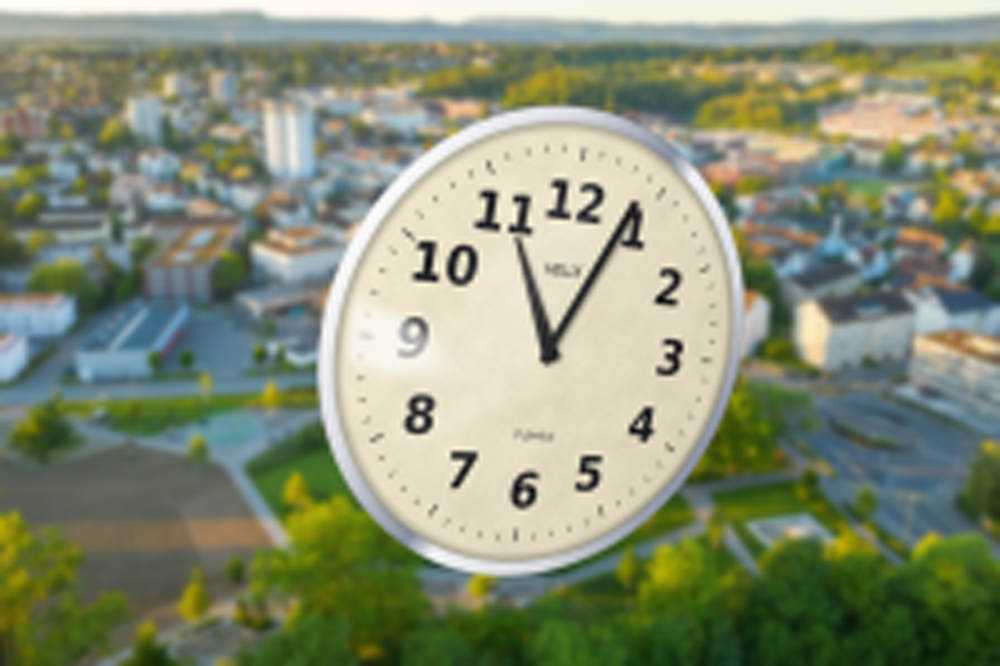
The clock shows h=11 m=4
